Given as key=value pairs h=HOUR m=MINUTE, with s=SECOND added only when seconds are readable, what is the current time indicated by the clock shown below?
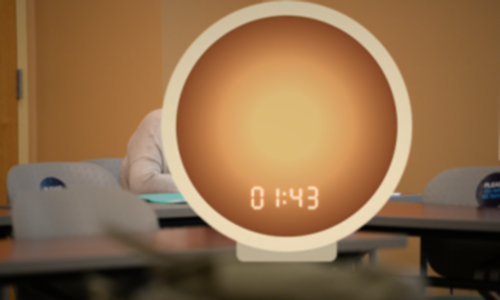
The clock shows h=1 m=43
